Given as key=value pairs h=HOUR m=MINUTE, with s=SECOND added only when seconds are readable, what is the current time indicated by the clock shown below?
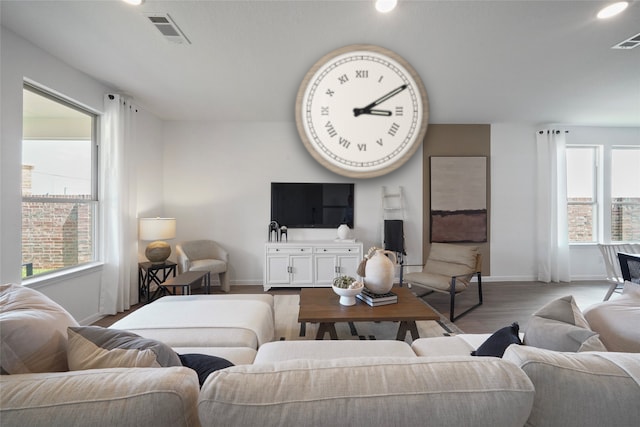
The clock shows h=3 m=10
